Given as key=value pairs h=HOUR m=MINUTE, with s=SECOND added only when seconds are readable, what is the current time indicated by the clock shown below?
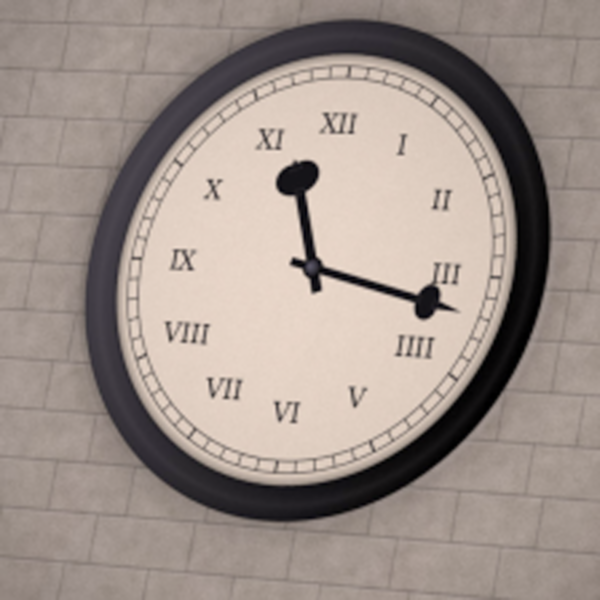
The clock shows h=11 m=17
